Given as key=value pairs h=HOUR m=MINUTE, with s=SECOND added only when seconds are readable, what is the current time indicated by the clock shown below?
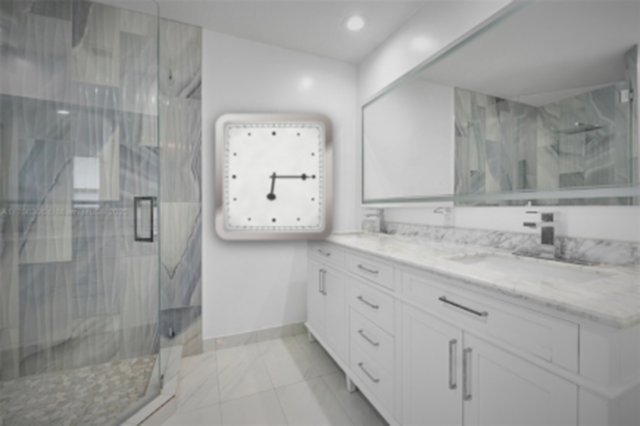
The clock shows h=6 m=15
